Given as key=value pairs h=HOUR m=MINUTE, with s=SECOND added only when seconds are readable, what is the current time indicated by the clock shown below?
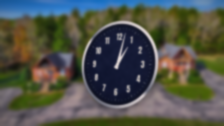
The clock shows h=1 m=2
